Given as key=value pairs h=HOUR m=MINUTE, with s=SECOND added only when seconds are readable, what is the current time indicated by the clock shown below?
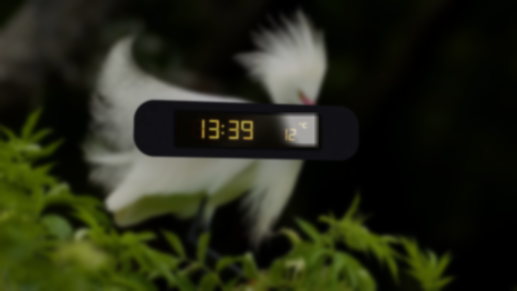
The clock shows h=13 m=39
